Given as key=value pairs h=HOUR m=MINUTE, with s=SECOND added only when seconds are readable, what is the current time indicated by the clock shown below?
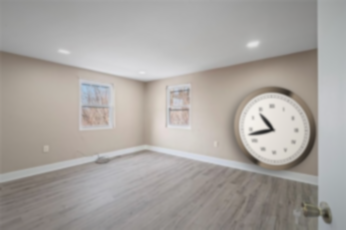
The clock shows h=10 m=43
